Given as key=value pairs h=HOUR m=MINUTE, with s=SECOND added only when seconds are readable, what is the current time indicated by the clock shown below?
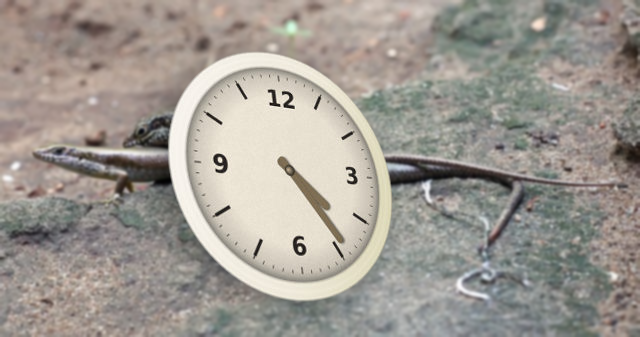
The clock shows h=4 m=24
